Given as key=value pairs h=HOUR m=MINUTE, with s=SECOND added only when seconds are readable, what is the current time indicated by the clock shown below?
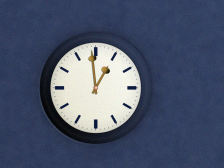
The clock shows h=12 m=59
